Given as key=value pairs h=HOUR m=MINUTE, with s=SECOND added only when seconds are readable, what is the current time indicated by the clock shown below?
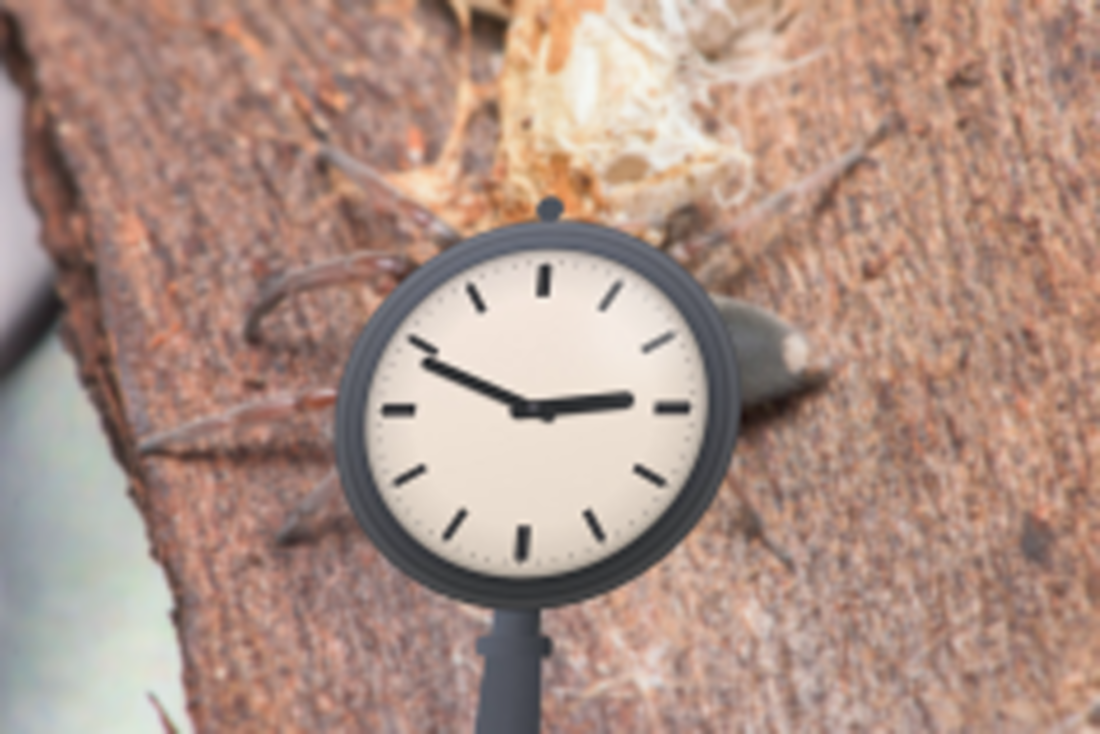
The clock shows h=2 m=49
